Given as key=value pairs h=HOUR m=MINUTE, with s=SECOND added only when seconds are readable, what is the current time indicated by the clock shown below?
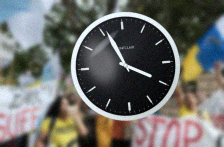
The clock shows h=3 m=56
